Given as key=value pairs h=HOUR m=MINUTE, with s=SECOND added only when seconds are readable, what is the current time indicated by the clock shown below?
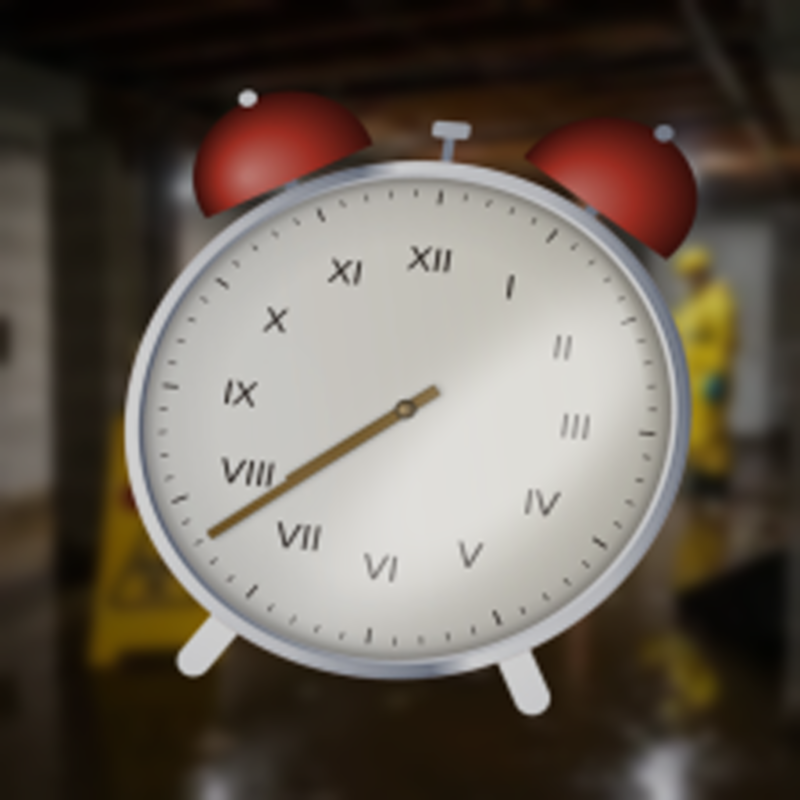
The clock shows h=7 m=38
